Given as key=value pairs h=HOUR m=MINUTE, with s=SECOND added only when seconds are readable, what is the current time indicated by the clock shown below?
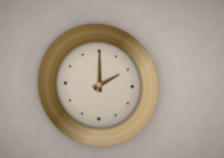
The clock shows h=2 m=0
